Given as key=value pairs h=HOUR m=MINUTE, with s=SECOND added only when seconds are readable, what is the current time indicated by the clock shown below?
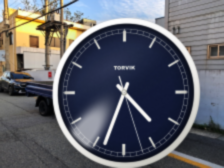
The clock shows h=4 m=33 s=27
